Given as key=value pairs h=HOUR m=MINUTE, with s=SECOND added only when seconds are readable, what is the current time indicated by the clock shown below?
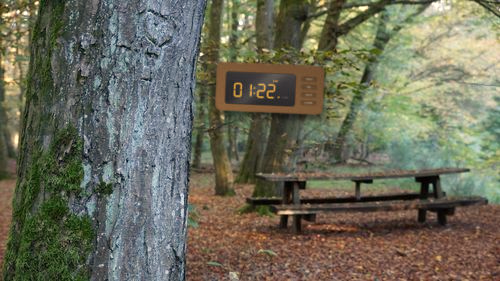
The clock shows h=1 m=22
